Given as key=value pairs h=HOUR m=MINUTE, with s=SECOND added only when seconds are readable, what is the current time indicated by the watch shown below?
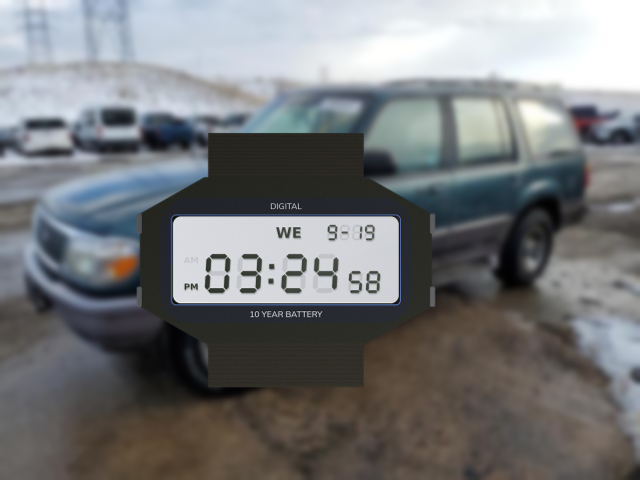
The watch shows h=3 m=24 s=58
